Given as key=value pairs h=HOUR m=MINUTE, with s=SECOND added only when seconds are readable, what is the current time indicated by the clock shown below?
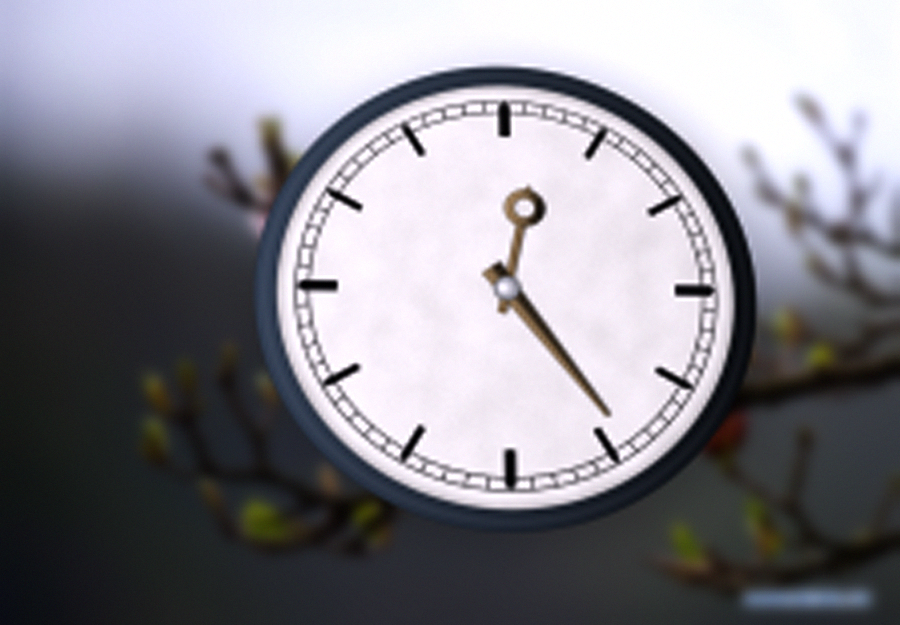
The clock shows h=12 m=24
